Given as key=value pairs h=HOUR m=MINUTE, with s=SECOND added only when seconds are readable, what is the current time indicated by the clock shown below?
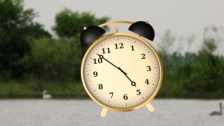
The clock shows h=4 m=52
